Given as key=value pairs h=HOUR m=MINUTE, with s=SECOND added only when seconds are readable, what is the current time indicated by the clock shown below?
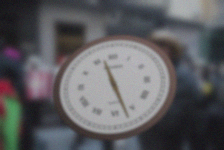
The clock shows h=11 m=27
